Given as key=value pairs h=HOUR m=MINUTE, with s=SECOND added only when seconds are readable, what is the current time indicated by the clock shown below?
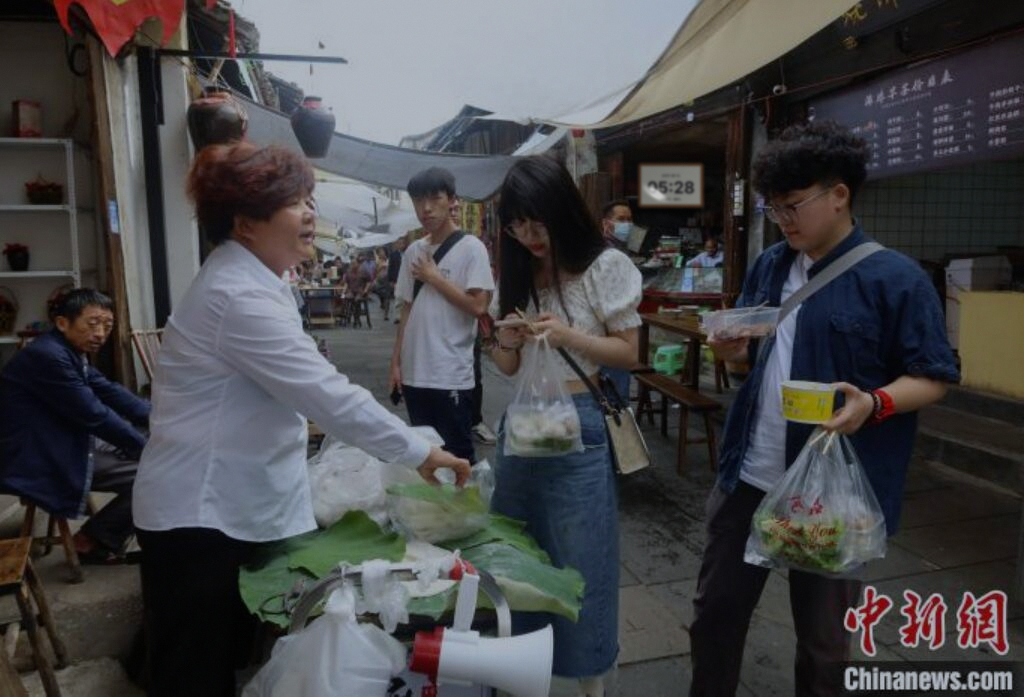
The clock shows h=5 m=28
